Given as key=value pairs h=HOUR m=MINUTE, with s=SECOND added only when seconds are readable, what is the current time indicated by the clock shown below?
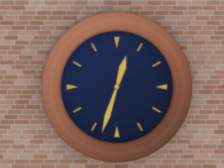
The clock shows h=12 m=33
